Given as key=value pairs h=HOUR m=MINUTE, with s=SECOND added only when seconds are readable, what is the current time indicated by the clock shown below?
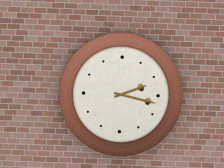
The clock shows h=2 m=17
